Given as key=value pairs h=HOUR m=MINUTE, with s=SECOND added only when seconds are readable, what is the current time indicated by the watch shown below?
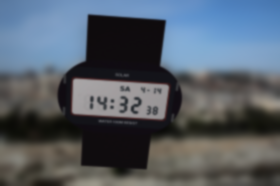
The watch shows h=14 m=32
